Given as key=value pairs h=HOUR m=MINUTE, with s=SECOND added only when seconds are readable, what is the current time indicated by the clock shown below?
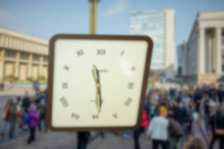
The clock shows h=11 m=29
